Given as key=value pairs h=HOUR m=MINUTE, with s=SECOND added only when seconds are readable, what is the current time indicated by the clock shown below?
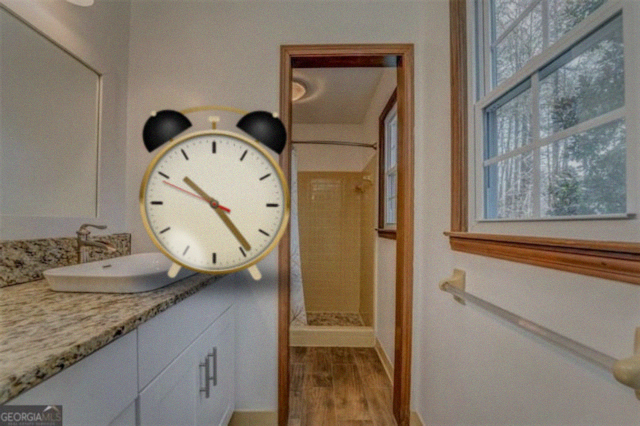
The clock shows h=10 m=23 s=49
